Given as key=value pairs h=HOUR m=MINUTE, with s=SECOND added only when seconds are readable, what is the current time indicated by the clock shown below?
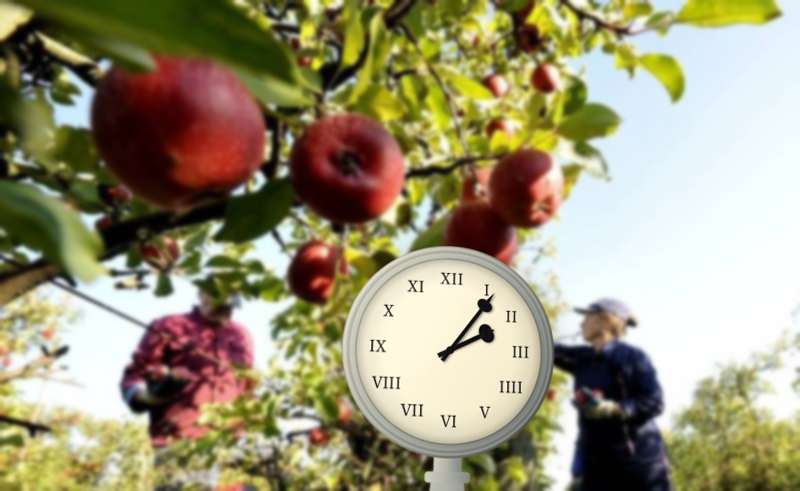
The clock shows h=2 m=6
